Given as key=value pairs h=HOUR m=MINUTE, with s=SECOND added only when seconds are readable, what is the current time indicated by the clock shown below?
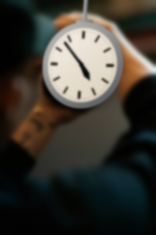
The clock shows h=4 m=53
